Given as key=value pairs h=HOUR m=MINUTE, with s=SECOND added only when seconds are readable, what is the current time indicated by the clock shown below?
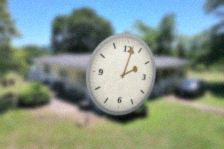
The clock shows h=2 m=2
